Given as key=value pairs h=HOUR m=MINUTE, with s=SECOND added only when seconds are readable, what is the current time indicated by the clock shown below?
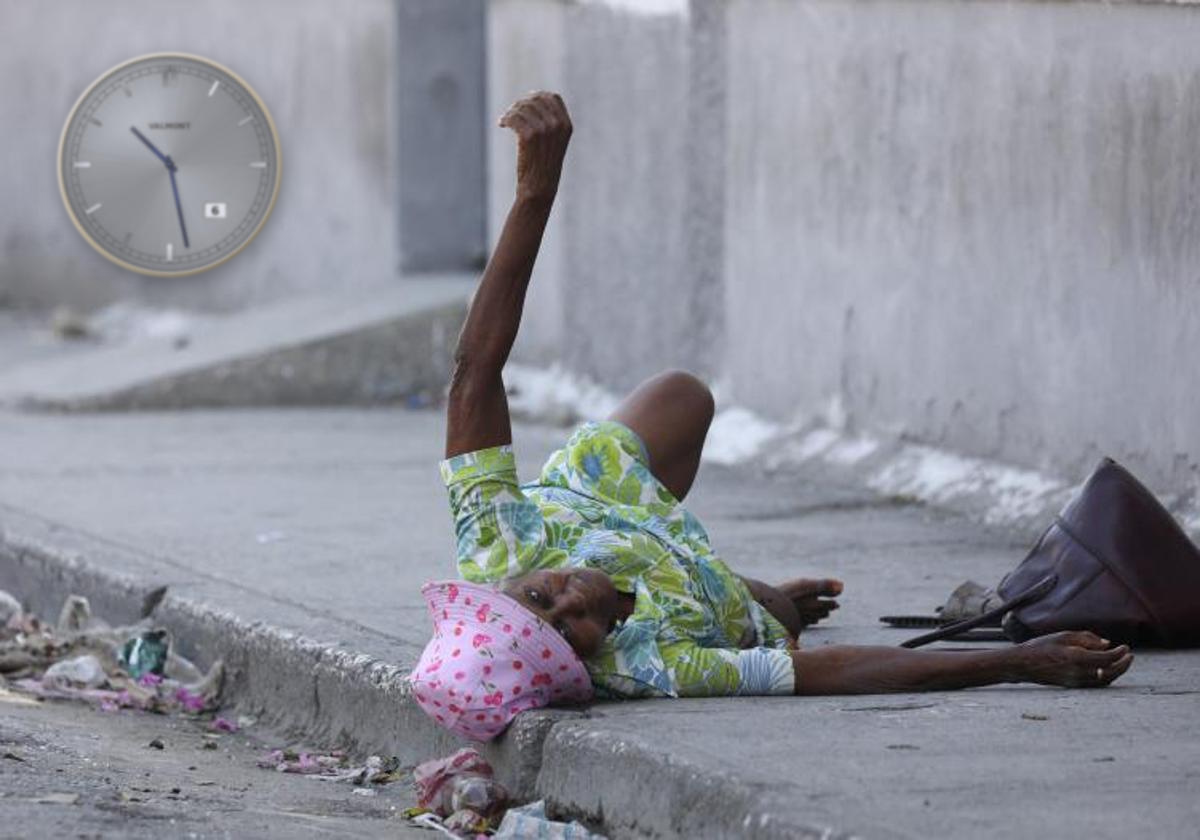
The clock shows h=10 m=28
